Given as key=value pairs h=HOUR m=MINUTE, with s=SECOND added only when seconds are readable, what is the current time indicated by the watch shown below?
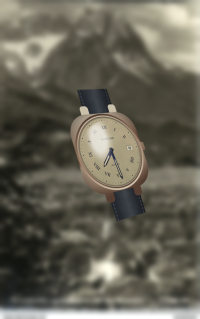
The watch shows h=7 m=29
